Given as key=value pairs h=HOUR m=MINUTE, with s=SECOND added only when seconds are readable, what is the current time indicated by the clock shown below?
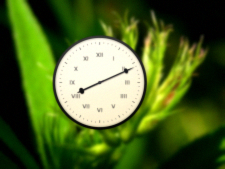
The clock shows h=8 m=11
